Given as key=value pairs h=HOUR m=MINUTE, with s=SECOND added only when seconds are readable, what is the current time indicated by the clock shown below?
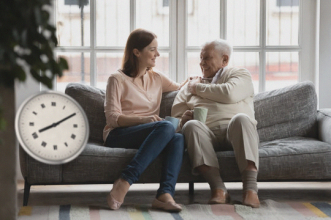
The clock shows h=8 m=10
